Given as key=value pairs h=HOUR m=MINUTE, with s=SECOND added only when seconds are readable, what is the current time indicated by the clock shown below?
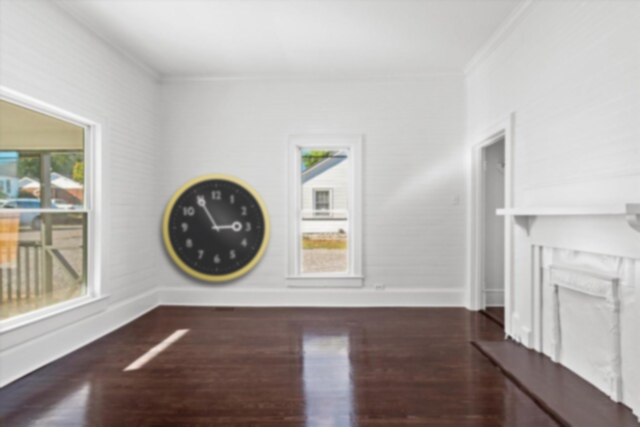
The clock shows h=2 m=55
